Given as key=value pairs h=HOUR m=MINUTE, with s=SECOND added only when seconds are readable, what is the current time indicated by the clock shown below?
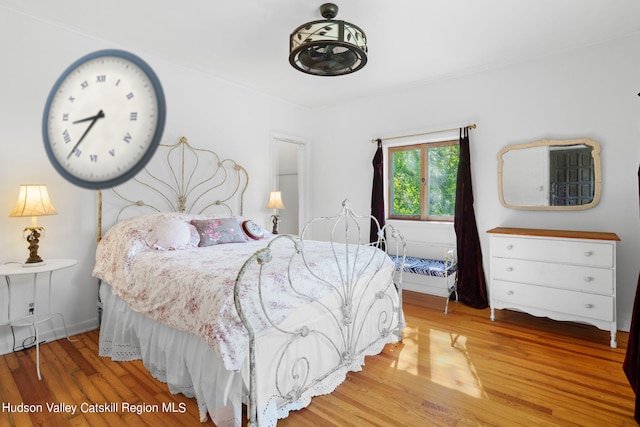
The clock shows h=8 m=36
